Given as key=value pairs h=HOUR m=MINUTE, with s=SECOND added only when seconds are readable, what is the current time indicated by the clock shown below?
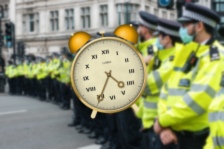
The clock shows h=4 m=35
